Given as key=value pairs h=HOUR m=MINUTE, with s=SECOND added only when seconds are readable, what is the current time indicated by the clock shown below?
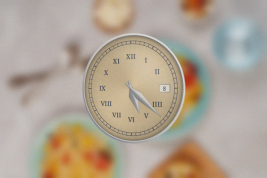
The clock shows h=5 m=22
